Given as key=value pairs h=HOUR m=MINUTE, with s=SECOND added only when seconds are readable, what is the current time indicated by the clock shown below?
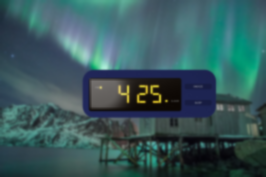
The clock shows h=4 m=25
